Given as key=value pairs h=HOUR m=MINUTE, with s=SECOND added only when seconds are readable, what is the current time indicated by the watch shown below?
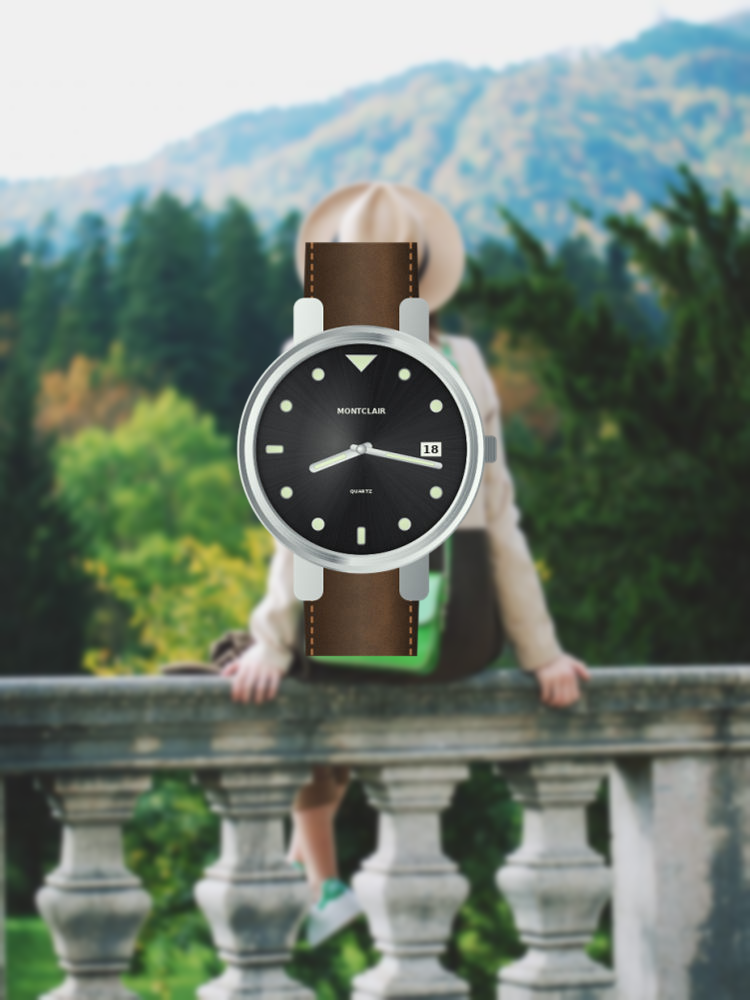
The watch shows h=8 m=17
